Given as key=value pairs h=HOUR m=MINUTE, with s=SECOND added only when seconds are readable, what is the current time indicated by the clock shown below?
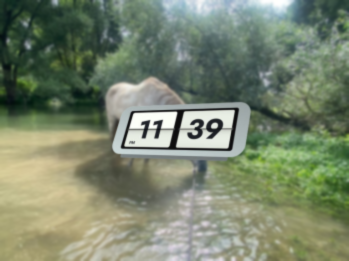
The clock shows h=11 m=39
